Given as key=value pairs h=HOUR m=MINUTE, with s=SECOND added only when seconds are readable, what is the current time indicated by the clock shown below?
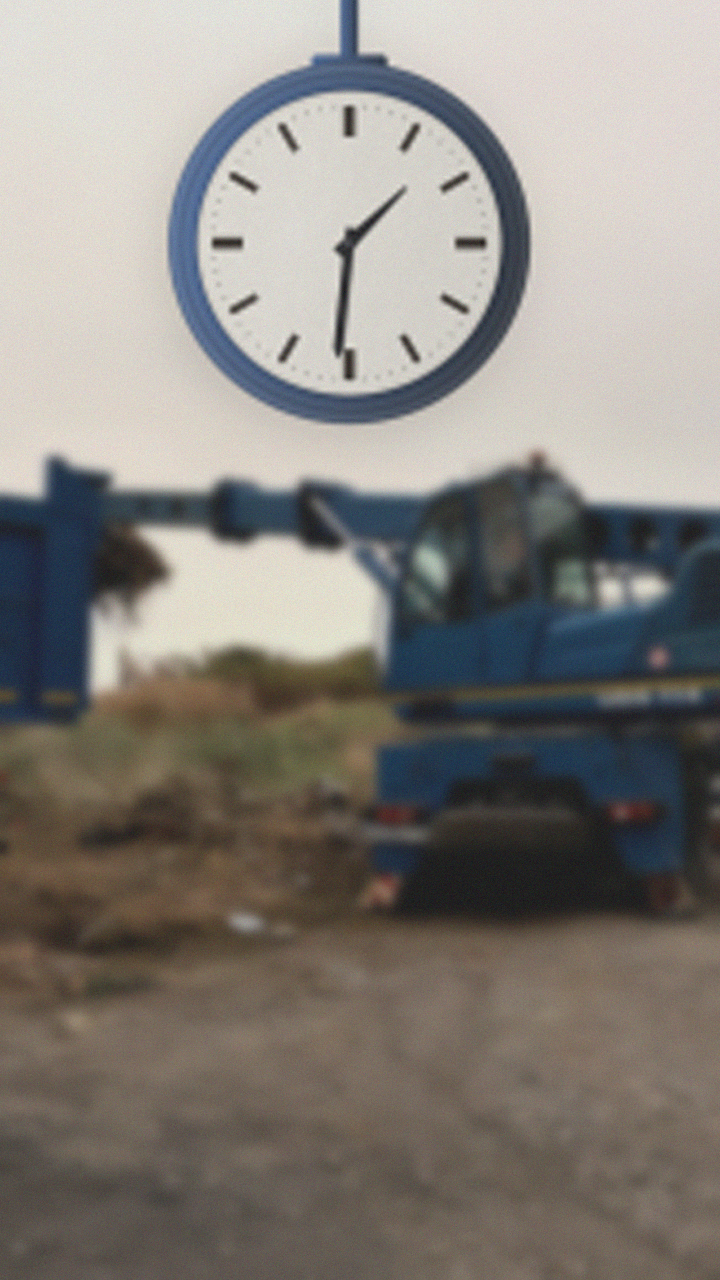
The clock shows h=1 m=31
